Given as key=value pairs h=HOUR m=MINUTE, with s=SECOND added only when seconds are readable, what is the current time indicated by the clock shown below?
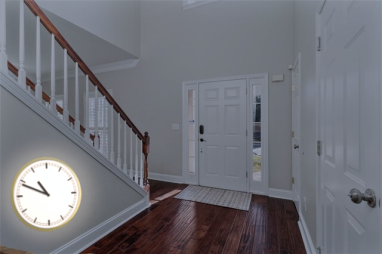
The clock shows h=10 m=49
